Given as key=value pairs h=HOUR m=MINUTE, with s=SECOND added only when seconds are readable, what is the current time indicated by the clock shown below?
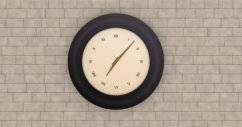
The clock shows h=7 m=7
